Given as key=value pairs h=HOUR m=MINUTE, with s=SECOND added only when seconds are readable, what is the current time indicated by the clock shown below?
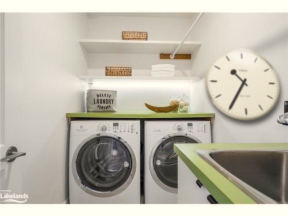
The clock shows h=10 m=35
